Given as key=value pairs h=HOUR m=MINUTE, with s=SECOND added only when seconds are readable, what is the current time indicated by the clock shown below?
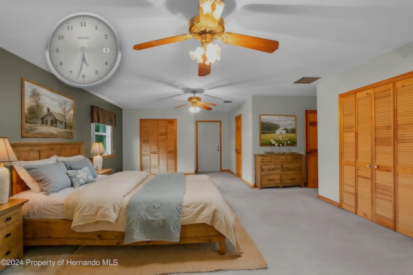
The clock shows h=5 m=32
